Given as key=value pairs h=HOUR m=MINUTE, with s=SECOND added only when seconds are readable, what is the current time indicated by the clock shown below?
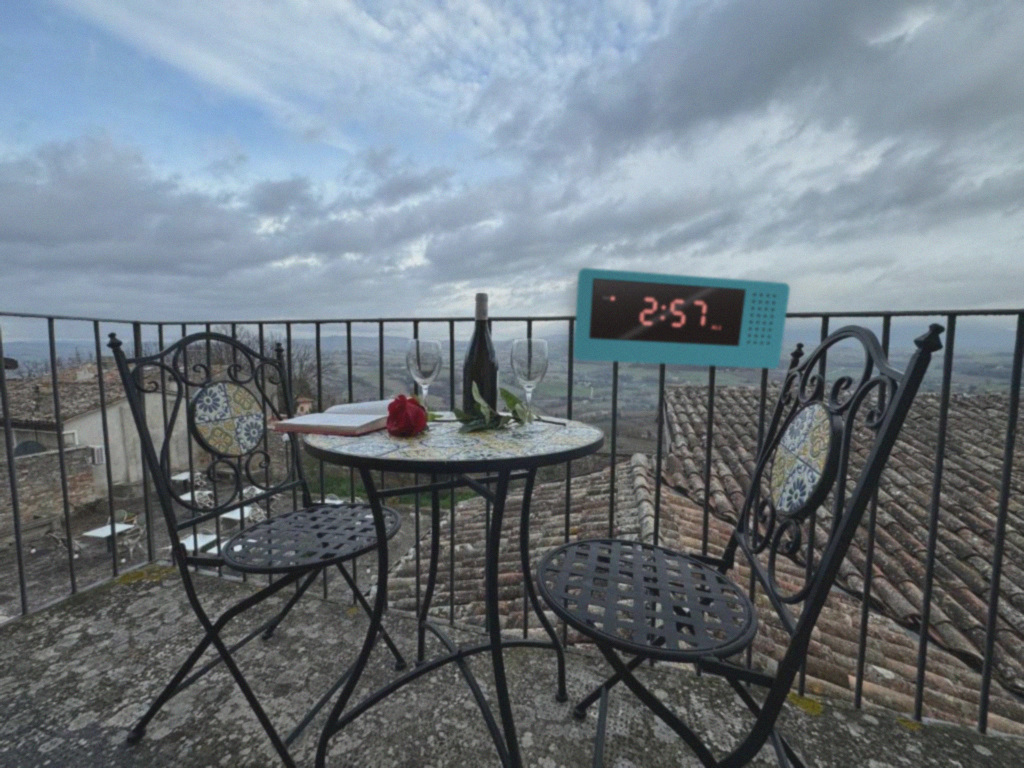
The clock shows h=2 m=57
